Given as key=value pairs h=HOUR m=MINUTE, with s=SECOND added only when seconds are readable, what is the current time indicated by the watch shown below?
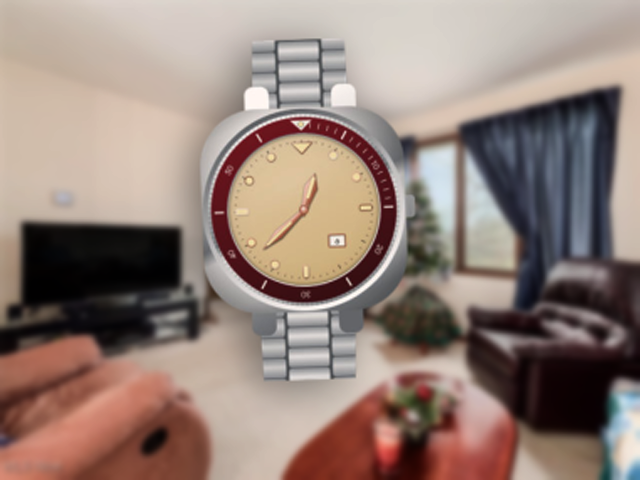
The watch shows h=12 m=38
